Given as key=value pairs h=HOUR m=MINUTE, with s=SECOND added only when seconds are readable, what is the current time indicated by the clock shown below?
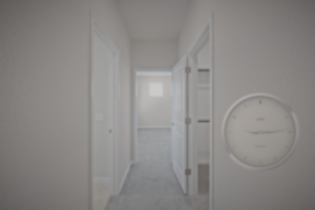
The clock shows h=9 m=14
